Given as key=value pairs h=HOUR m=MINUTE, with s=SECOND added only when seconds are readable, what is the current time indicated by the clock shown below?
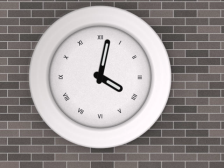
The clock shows h=4 m=2
